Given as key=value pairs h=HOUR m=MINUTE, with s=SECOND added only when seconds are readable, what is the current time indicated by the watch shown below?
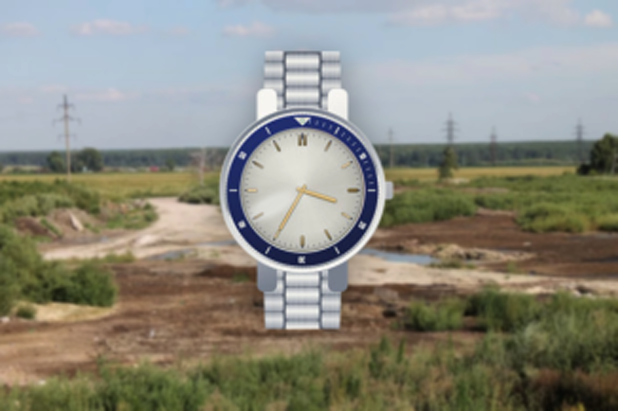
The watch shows h=3 m=35
